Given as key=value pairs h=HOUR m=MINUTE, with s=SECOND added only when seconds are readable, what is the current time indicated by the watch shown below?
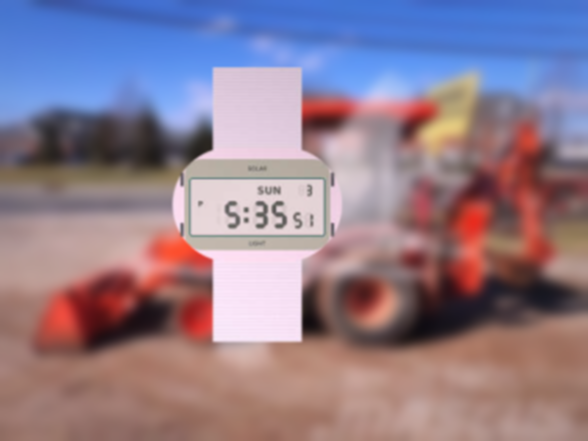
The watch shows h=5 m=35 s=51
